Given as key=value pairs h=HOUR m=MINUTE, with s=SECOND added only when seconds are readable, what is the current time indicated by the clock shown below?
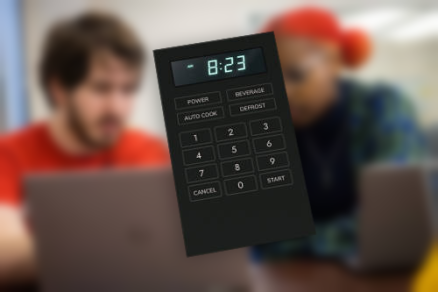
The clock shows h=8 m=23
